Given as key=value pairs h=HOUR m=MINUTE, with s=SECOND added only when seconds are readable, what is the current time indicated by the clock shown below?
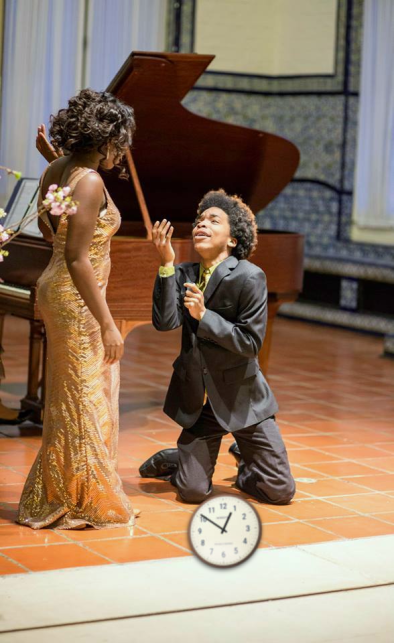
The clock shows h=12 m=51
